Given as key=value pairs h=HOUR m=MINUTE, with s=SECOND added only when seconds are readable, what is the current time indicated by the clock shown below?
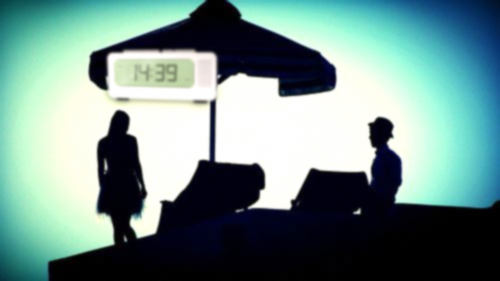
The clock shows h=14 m=39
